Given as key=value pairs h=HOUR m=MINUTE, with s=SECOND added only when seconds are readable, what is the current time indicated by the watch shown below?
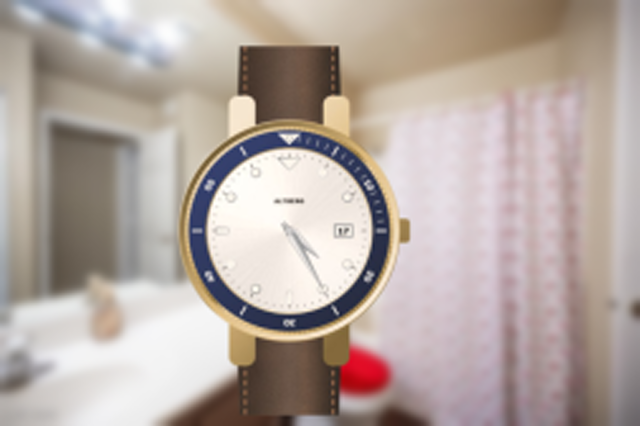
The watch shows h=4 m=25
